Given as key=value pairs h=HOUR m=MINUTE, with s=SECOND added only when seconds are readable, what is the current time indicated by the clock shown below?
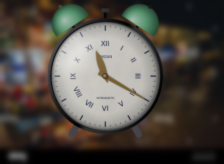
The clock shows h=11 m=20
